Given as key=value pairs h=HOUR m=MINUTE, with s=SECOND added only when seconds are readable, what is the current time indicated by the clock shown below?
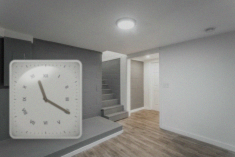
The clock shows h=11 m=20
